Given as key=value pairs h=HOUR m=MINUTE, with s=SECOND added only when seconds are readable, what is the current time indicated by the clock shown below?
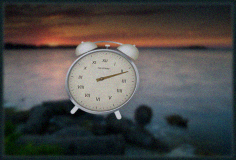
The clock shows h=2 m=11
